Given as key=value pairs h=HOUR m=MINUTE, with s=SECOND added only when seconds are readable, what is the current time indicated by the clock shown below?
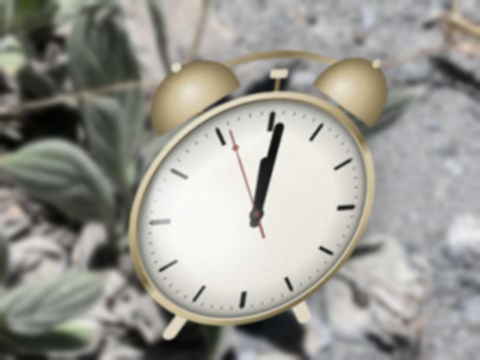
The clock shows h=12 m=0 s=56
